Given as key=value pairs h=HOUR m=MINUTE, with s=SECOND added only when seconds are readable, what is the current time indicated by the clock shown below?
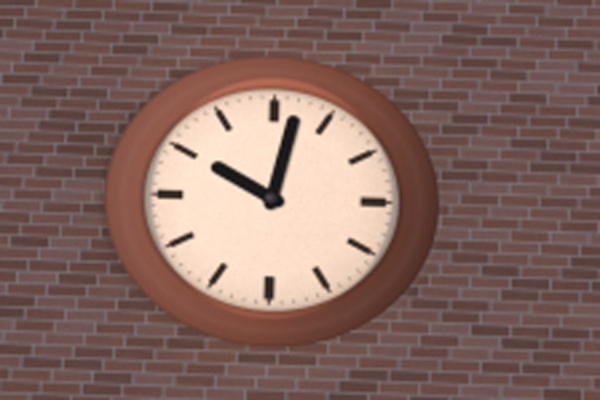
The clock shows h=10 m=2
